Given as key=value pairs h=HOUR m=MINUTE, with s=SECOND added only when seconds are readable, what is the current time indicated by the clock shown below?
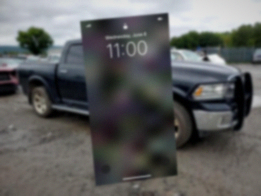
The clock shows h=11 m=0
